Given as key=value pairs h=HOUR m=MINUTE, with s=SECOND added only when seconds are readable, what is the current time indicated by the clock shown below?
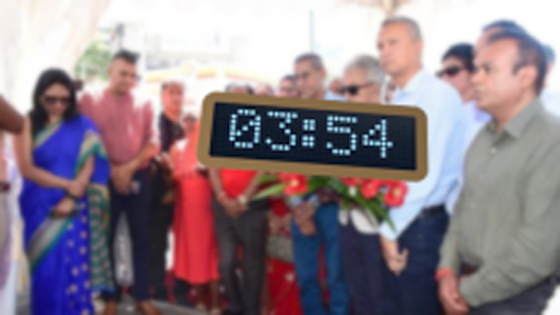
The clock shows h=3 m=54
